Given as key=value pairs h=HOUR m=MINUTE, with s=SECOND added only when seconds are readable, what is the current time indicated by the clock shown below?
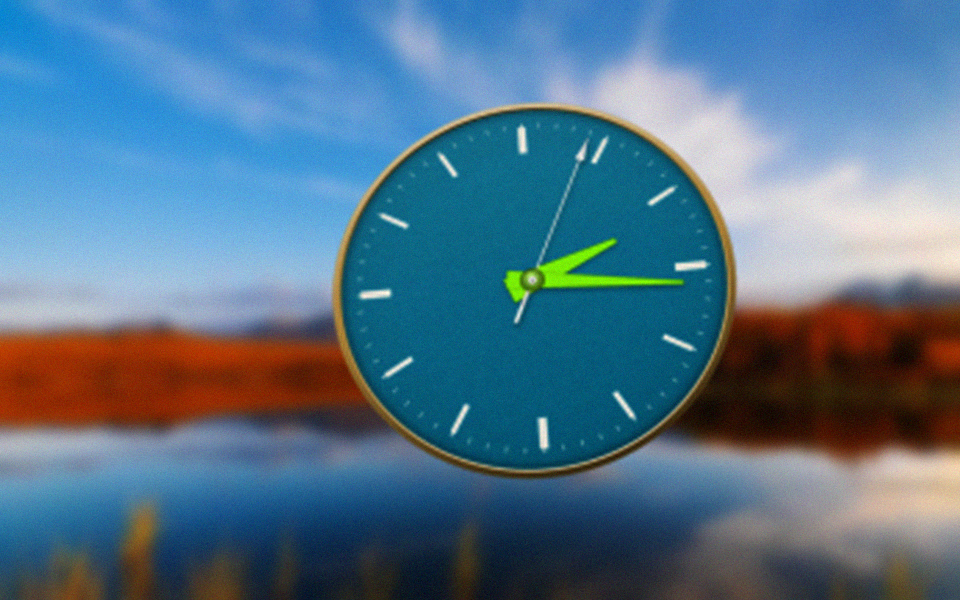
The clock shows h=2 m=16 s=4
